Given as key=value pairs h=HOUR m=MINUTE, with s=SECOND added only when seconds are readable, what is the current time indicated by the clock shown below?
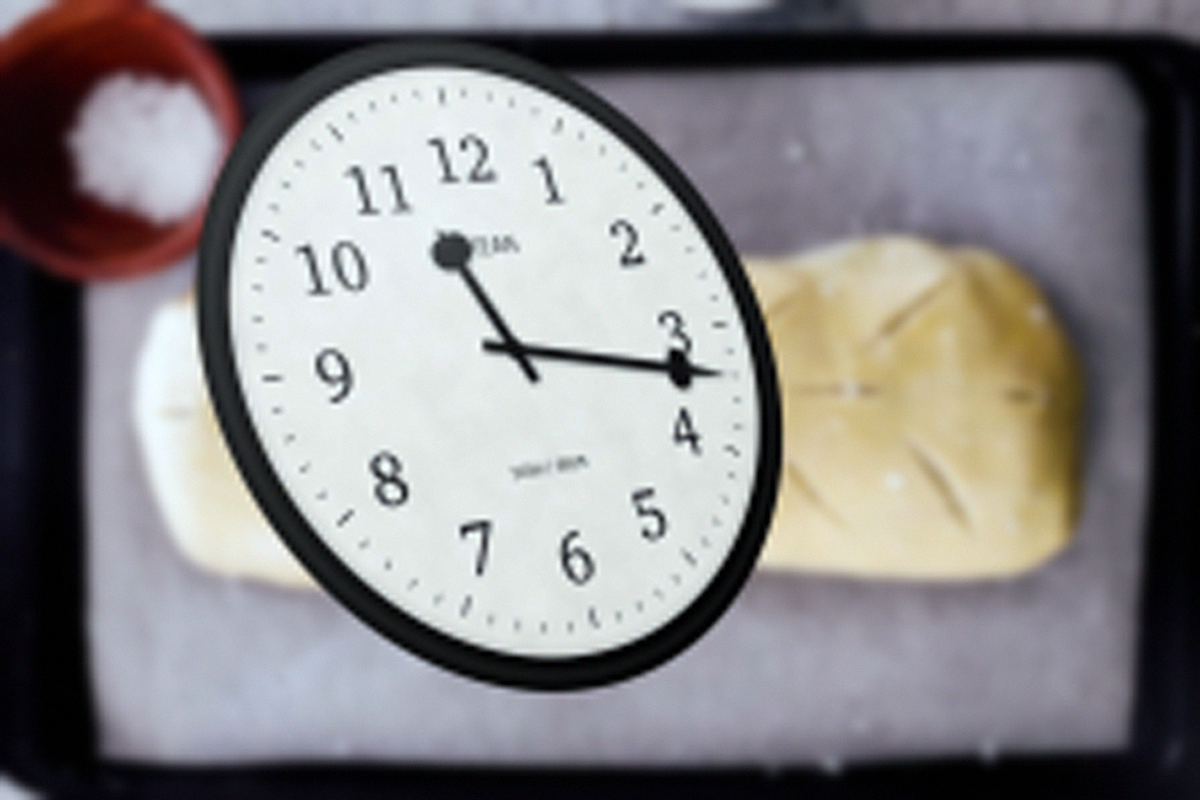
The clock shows h=11 m=17
